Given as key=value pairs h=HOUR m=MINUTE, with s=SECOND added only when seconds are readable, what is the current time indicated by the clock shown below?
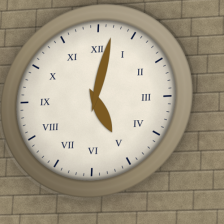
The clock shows h=5 m=2
